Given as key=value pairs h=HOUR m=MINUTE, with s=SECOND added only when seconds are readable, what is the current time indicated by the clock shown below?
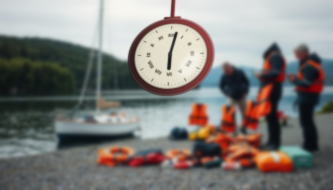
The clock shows h=6 m=2
